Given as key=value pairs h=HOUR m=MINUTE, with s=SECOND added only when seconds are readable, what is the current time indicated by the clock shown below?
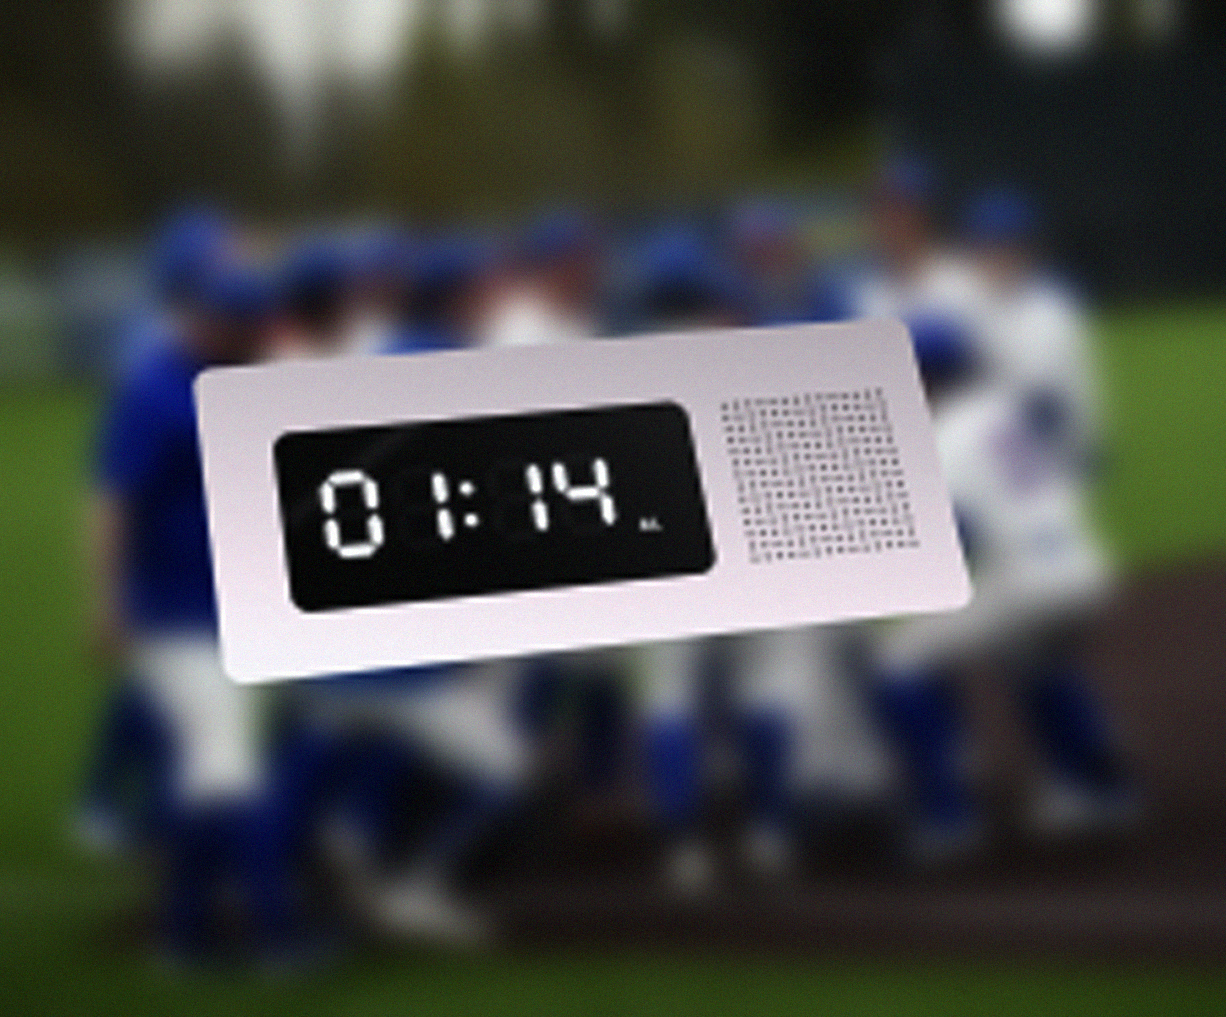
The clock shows h=1 m=14
